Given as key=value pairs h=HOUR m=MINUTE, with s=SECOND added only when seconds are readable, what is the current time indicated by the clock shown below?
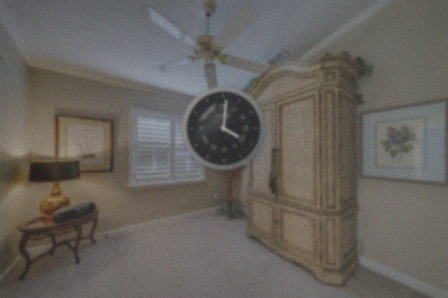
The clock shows h=4 m=1
